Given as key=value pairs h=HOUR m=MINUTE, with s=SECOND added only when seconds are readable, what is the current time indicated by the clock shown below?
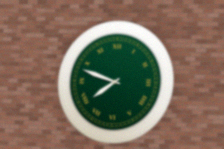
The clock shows h=7 m=48
